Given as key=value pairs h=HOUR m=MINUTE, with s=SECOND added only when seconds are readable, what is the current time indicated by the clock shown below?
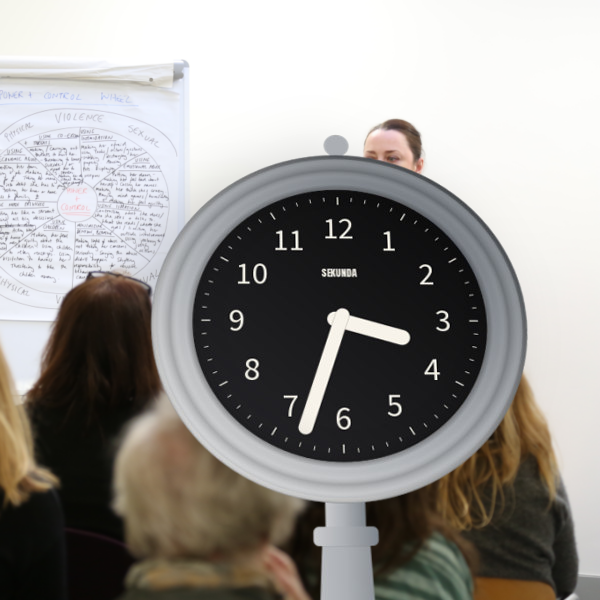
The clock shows h=3 m=33
